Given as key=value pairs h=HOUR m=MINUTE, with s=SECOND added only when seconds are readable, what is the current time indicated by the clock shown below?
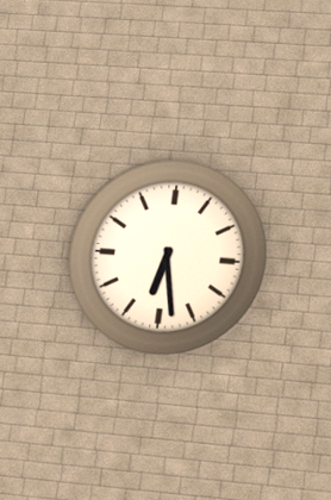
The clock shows h=6 m=28
